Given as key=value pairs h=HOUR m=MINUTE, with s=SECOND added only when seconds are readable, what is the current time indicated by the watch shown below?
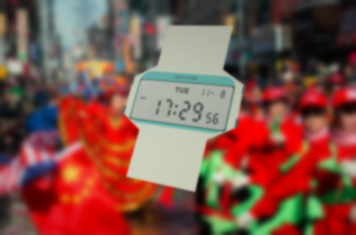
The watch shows h=17 m=29
